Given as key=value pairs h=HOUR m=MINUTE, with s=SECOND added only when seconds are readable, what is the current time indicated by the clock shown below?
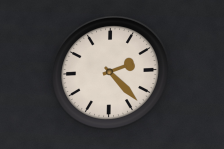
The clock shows h=2 m=23
